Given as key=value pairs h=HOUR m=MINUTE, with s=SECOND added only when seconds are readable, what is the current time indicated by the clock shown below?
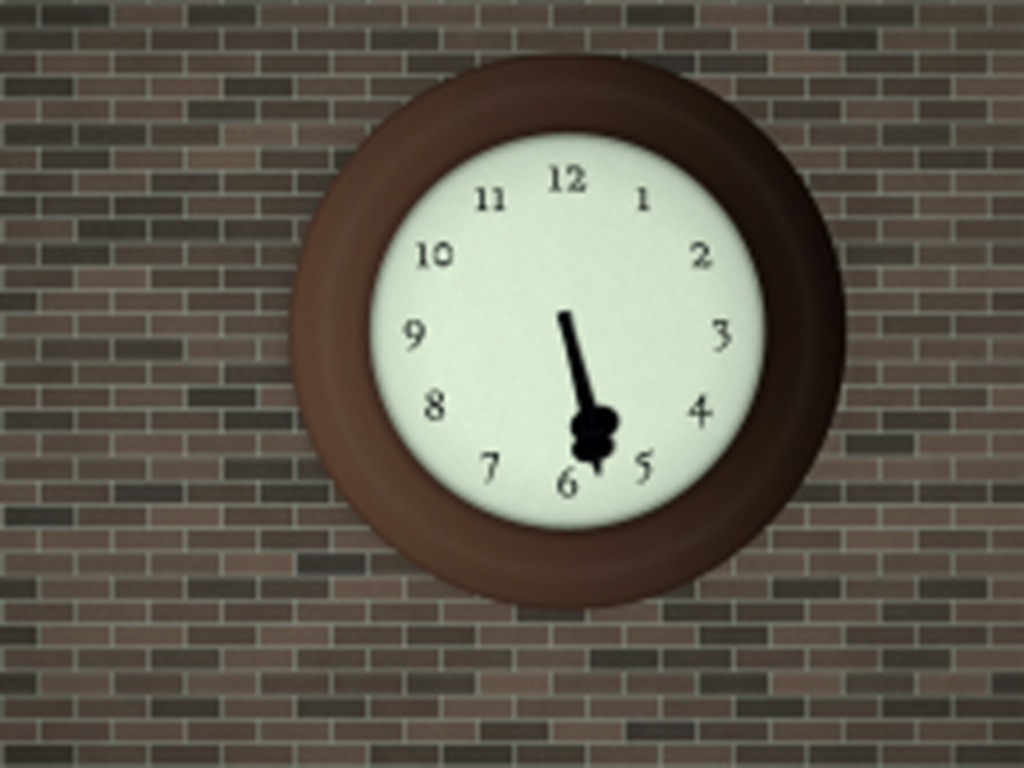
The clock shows h=5 m=28
